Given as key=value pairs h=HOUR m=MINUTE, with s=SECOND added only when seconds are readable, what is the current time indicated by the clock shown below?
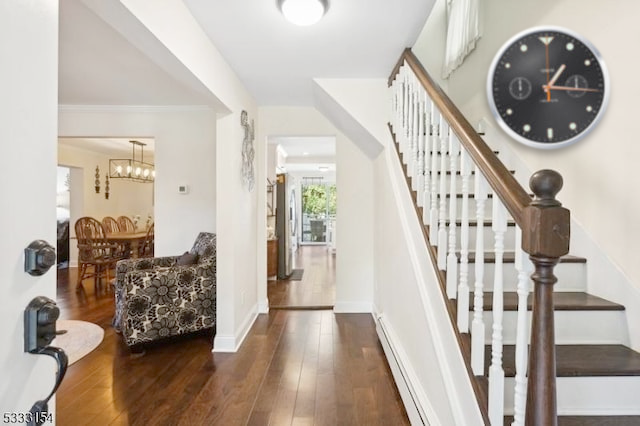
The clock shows h=1 m=16
